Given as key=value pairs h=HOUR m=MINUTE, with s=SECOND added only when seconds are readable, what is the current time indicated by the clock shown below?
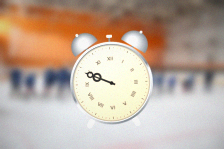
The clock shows h=9 m=49
